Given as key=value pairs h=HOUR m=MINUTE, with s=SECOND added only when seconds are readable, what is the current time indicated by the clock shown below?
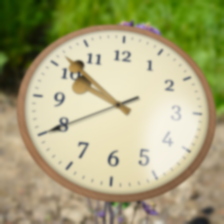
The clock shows h=9 m=51 s=40
